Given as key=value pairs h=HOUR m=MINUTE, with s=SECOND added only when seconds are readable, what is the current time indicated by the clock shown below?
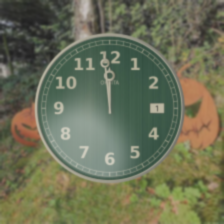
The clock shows h=11 m=59
